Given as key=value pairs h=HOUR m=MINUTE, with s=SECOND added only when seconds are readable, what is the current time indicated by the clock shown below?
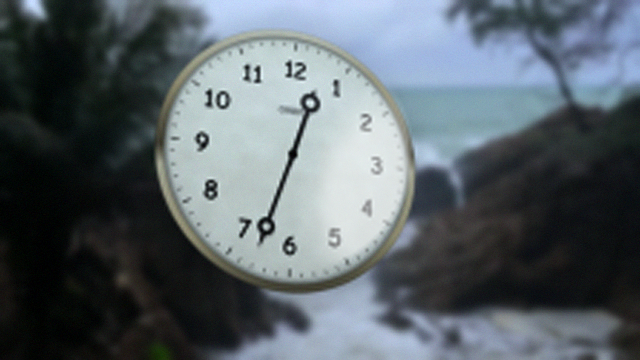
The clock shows h=12 m=33
